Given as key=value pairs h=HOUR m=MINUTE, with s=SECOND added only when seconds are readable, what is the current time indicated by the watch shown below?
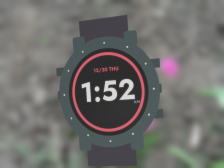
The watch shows h=1 m=52
